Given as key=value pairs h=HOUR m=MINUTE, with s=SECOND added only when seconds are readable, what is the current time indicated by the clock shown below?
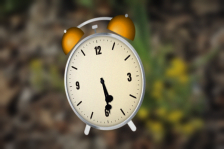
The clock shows h=5 m=29
